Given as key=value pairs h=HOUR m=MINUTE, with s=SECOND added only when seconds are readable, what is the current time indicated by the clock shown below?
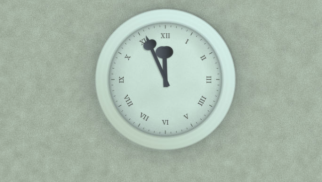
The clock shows h=11 m=56
